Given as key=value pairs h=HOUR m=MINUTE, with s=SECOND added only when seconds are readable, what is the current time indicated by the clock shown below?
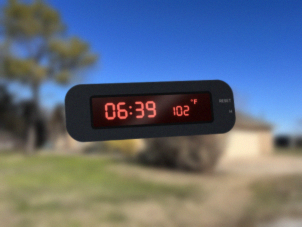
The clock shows h=6 m=39
